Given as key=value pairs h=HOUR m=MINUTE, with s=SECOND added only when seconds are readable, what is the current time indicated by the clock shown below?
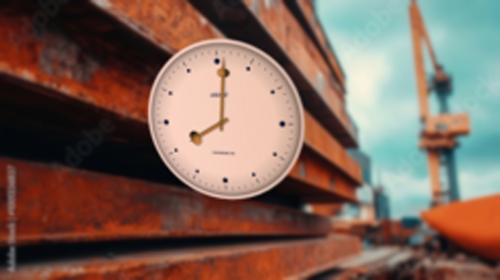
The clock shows h=8 m=1
